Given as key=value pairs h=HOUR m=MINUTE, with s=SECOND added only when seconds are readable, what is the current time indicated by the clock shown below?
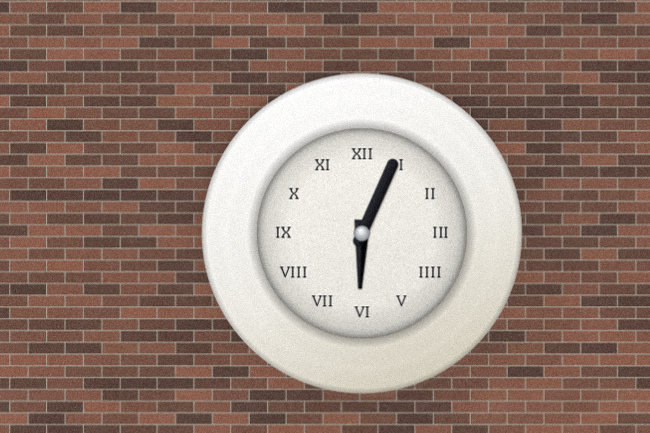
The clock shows h=6 m=4
